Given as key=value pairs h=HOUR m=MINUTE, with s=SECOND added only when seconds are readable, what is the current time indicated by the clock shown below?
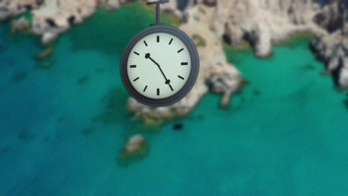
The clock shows h=10 m=25
